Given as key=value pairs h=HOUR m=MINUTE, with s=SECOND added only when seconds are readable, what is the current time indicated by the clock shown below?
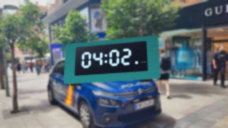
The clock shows h=4 m=2
